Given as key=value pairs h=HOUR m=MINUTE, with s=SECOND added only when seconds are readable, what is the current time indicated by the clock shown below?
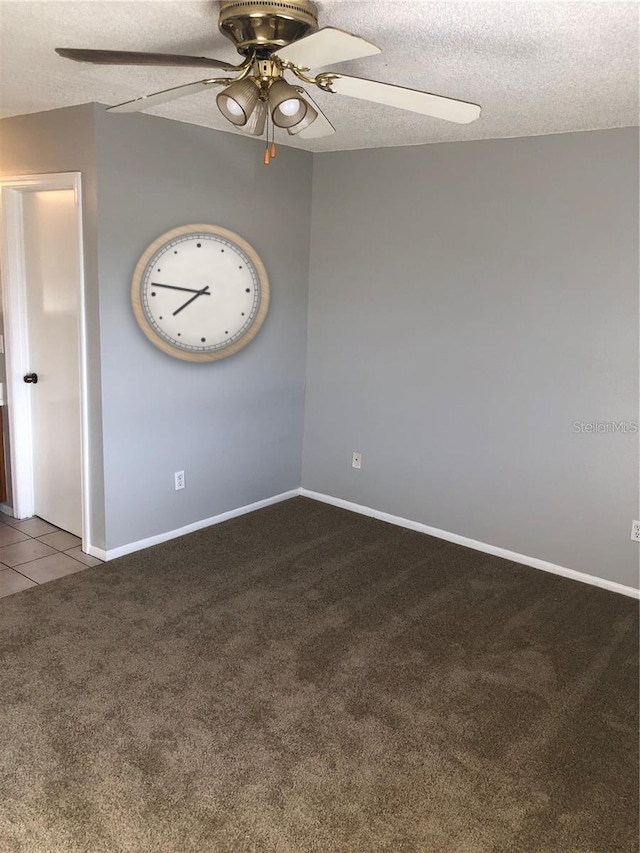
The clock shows h=7 m=47
